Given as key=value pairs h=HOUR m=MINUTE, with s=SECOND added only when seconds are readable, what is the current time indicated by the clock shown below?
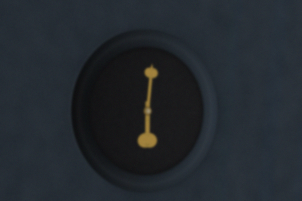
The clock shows h=6 m=1
